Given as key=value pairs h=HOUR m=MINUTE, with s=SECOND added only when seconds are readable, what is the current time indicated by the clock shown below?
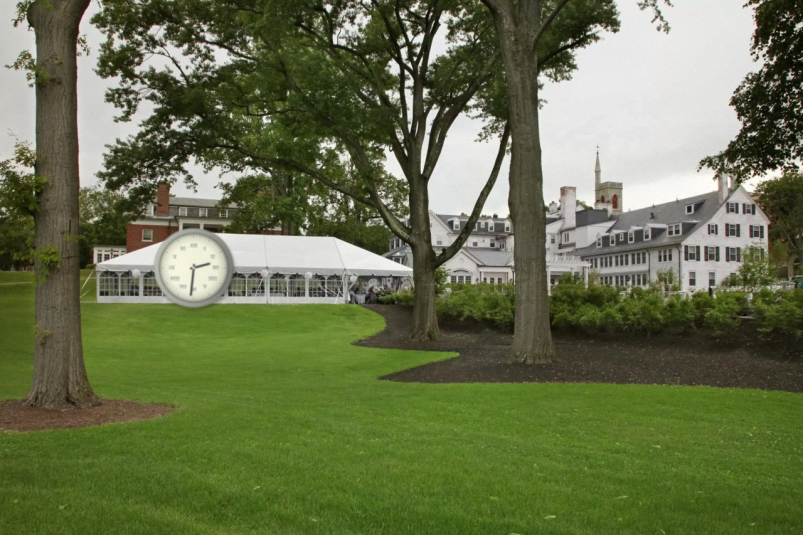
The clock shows h=2 m=31
